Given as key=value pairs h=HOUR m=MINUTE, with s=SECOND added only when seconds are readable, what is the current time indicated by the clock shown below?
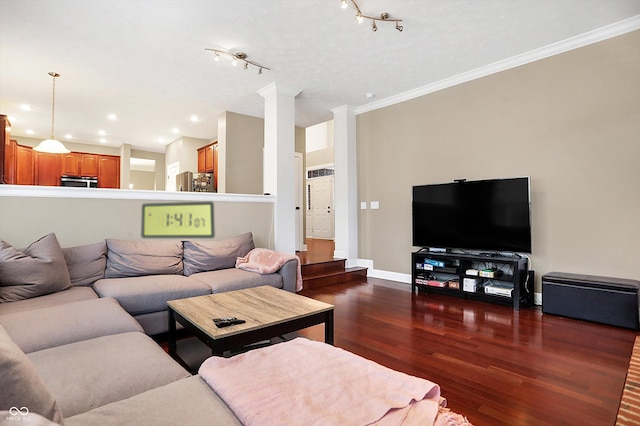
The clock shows h=1 m=41
